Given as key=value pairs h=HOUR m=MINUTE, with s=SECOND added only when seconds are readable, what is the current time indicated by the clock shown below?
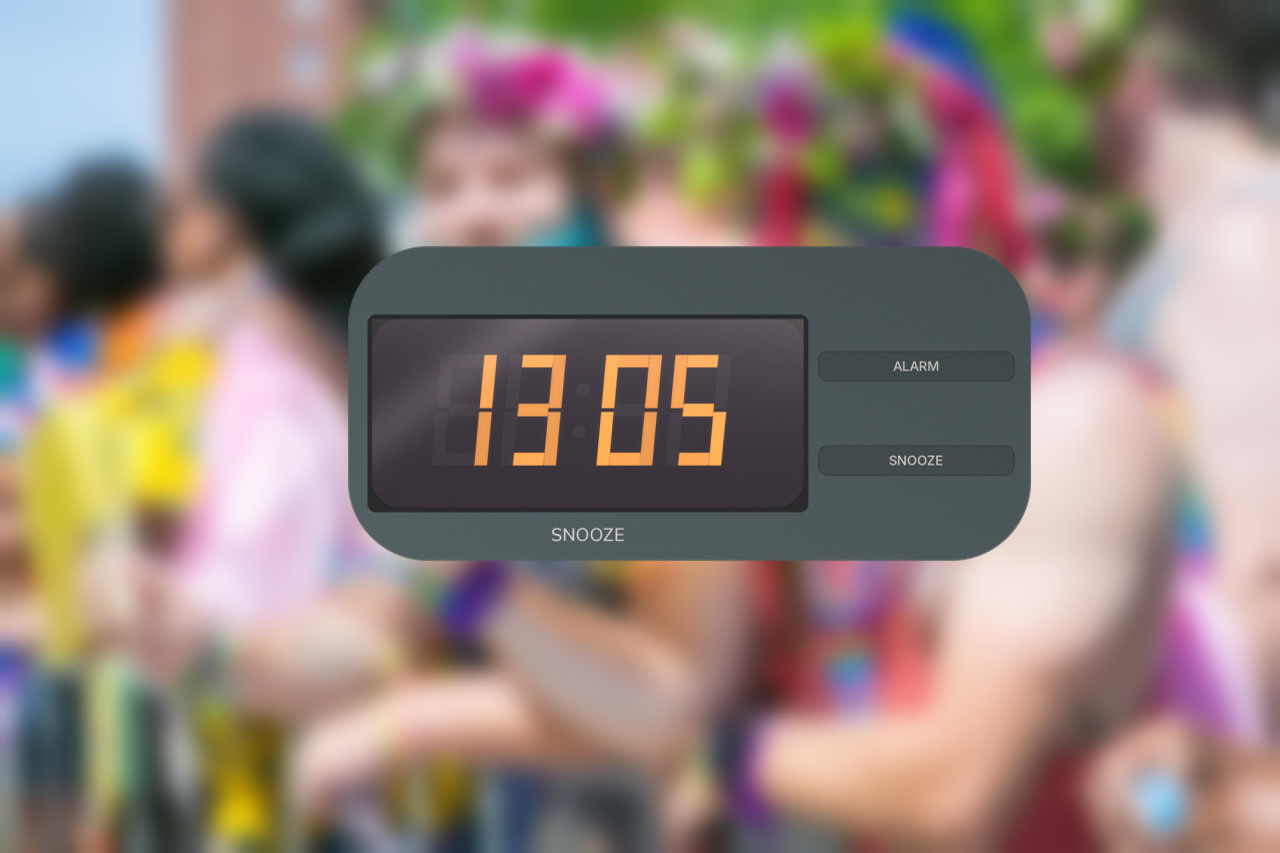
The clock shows h=13 m=5
